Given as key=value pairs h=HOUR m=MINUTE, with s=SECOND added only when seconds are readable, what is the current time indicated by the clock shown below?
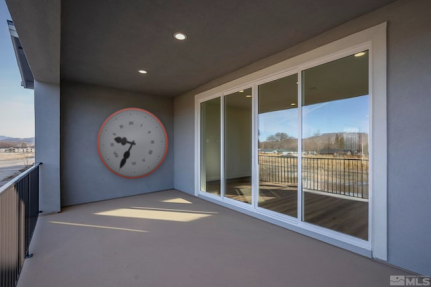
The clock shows h=9 m=35
